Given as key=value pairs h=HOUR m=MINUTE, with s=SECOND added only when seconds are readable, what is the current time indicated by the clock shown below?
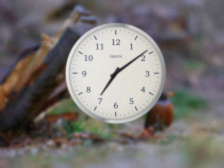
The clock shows h=7 m=9
